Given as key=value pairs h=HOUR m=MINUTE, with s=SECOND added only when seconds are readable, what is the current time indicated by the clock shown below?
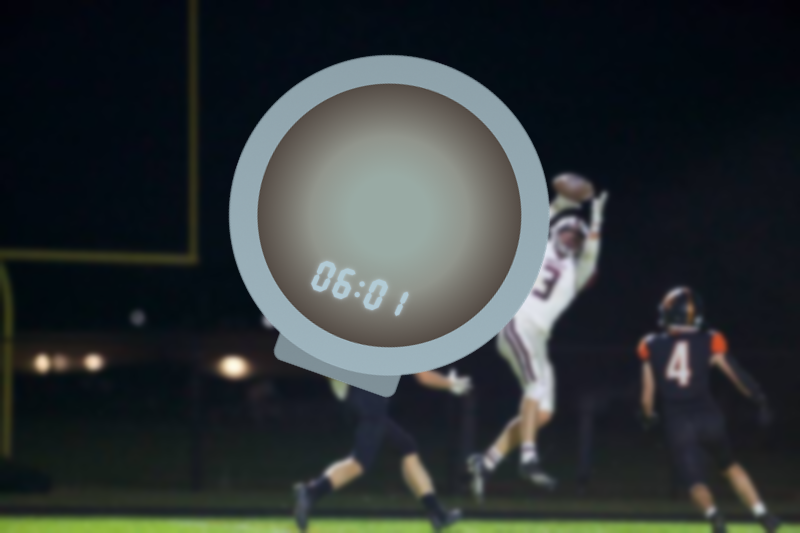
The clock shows h=6 m=1
